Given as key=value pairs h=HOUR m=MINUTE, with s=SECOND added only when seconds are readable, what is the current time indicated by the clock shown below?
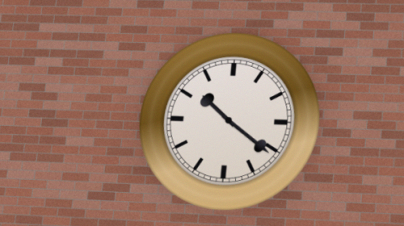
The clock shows h=10 m=21
